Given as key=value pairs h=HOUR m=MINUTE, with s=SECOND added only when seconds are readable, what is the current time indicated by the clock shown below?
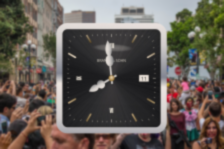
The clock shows h=7 m=59
